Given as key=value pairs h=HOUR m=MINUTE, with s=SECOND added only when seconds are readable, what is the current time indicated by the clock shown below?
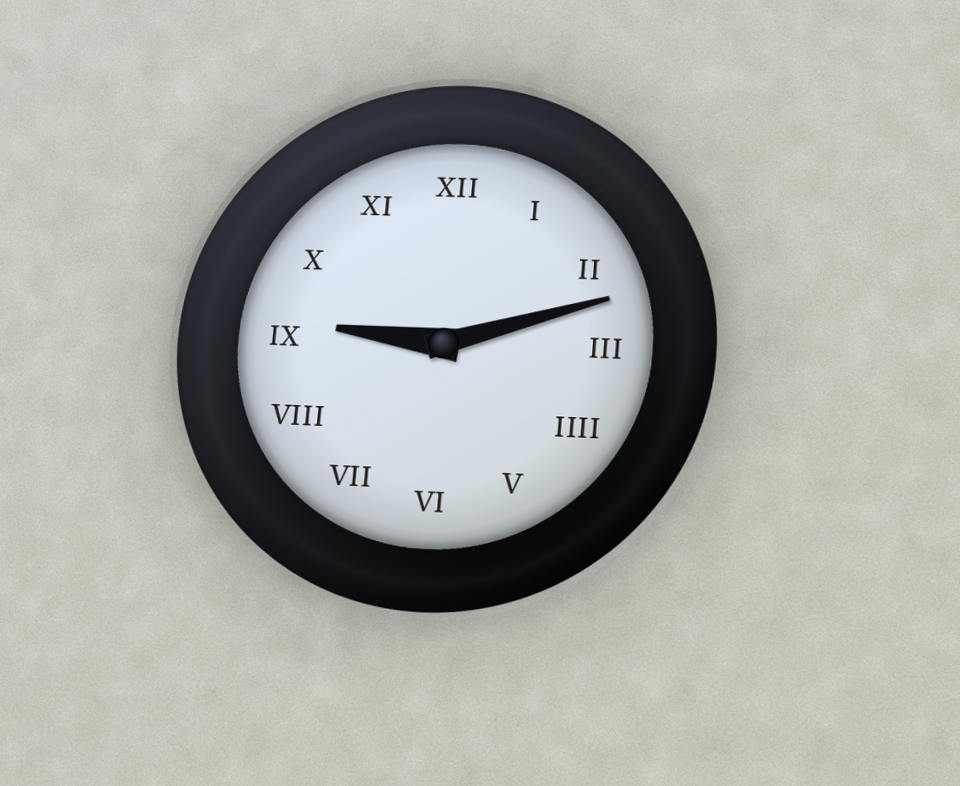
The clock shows h=9 m=12
